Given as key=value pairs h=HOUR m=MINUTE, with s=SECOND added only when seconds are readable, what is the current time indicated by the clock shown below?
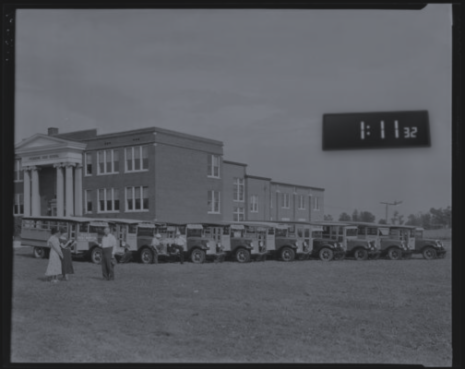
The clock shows h=1 m=11
